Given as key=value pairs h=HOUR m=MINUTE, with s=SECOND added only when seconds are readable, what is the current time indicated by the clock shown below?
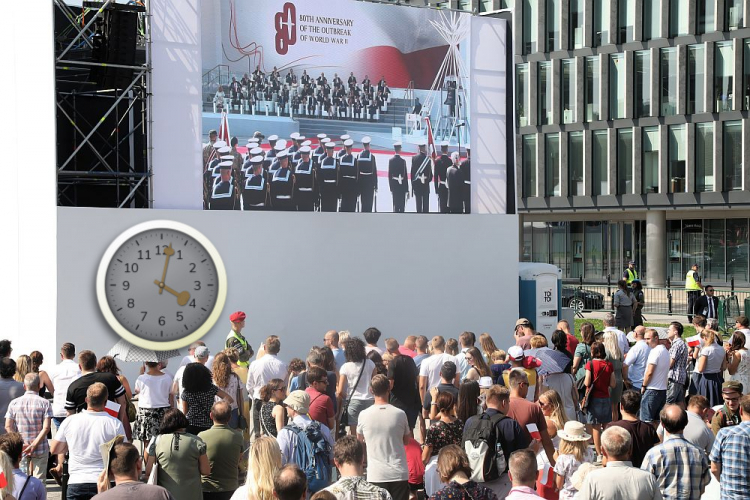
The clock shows h=4 m=2
